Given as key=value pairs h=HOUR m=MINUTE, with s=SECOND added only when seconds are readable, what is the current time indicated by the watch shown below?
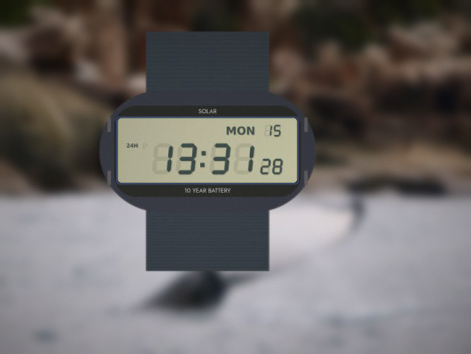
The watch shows h=13 m=31 s=28
